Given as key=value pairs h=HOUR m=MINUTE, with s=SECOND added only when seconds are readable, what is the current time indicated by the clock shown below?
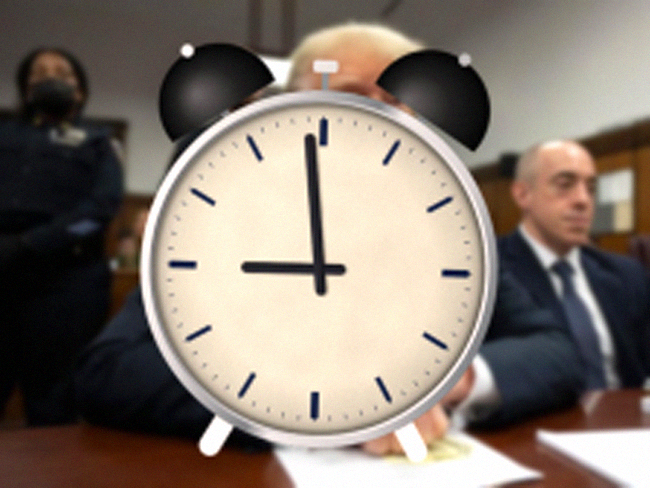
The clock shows h=8 m=59
